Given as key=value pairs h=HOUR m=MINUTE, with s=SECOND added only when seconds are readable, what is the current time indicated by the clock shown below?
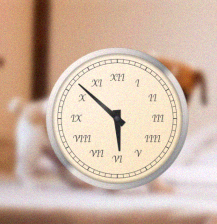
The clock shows h=5 m=52
